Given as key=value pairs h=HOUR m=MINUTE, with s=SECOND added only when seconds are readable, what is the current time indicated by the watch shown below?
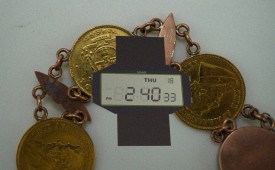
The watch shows h=2 m=40 s=33
